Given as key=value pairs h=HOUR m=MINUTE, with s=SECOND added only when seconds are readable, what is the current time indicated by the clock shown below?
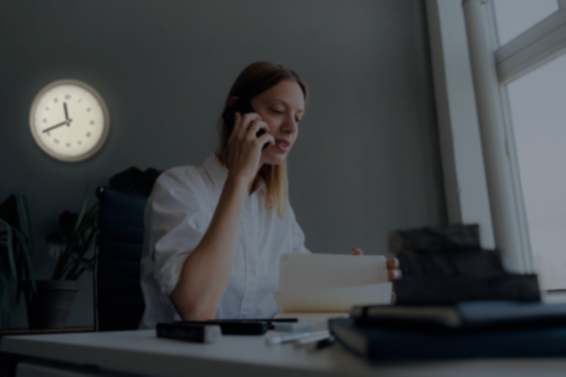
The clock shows h=11 m=41
